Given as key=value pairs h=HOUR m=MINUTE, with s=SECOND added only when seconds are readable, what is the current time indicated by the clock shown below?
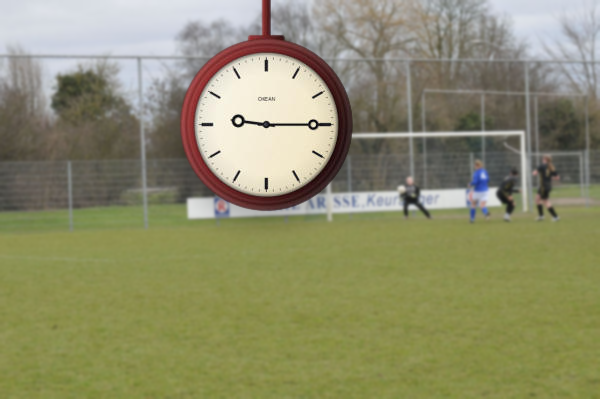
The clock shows h=9 m=15
